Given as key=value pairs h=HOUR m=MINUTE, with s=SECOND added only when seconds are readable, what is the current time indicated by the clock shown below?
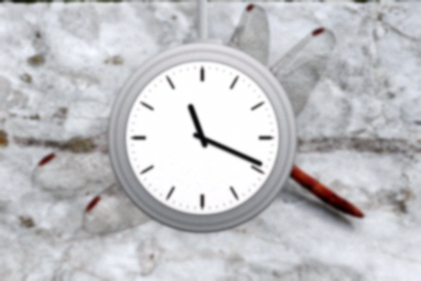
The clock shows h=11 m=19
